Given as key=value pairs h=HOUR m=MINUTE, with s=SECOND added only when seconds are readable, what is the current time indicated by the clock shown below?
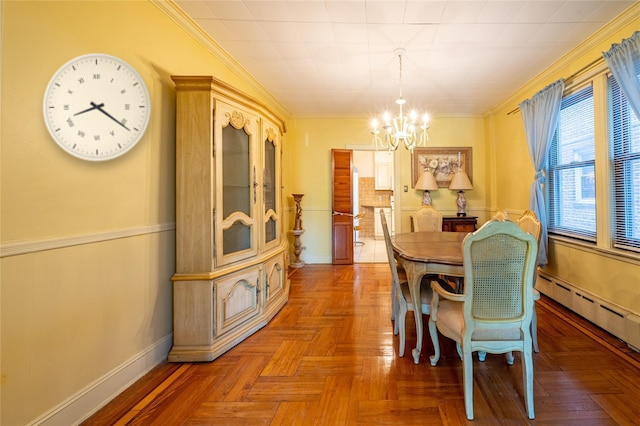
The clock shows h=8 m=21
